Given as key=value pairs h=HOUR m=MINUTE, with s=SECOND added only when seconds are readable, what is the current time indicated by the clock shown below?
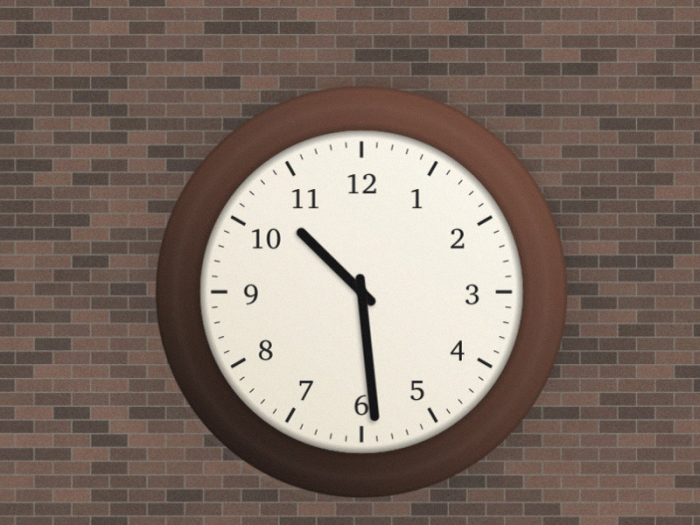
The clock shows h=10 m=29
